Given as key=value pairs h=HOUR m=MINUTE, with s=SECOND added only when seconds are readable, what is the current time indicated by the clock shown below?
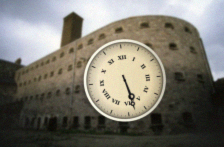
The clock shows h=5 m=28
